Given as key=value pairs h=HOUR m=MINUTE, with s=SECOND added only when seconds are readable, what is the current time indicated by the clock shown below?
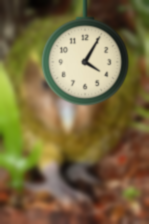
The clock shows h=4 m=5
